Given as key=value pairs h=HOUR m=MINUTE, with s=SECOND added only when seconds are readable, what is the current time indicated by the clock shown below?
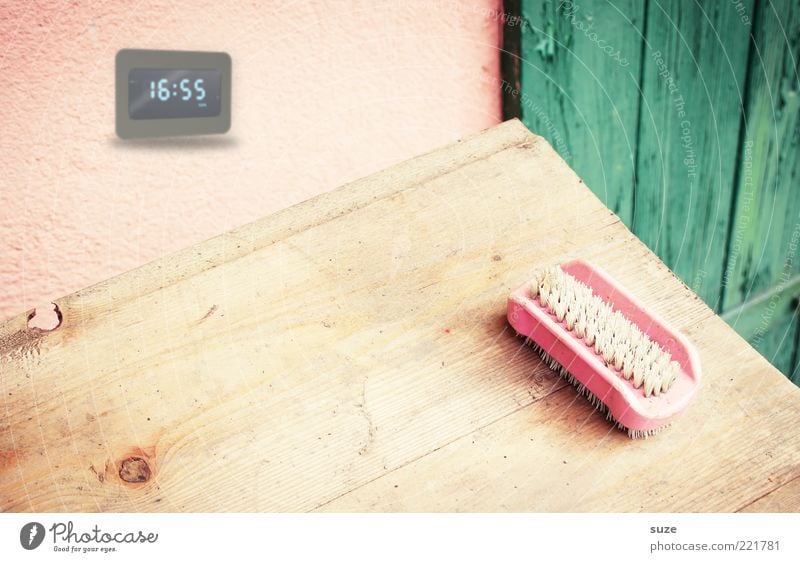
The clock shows h=16 m=55
